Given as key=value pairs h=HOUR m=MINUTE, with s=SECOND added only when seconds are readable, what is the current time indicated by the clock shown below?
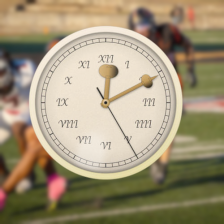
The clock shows h=12 m=10 s=25
